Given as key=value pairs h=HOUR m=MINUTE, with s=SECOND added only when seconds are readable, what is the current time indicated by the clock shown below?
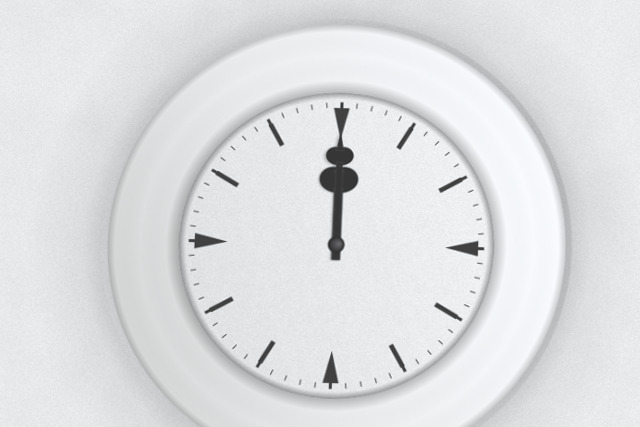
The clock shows h=12 m=0
